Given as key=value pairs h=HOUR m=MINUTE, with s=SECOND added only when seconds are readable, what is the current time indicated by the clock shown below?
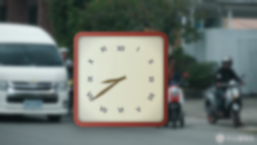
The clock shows h=8 m=39
